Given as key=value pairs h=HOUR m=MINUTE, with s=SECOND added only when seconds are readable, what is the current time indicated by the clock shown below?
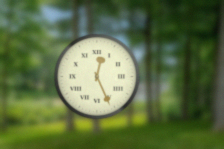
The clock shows h=12 m=26
